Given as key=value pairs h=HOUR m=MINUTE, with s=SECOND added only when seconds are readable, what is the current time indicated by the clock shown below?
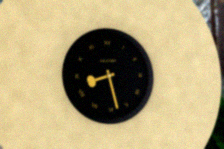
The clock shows h=8 m=28
